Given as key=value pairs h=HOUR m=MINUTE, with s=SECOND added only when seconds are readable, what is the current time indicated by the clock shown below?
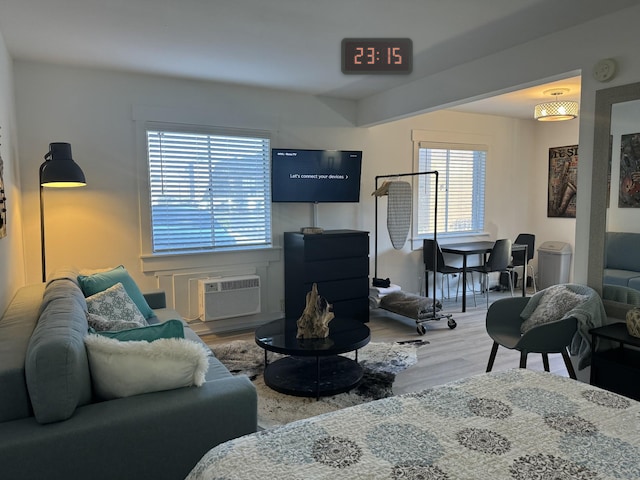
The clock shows h=23 m=15
